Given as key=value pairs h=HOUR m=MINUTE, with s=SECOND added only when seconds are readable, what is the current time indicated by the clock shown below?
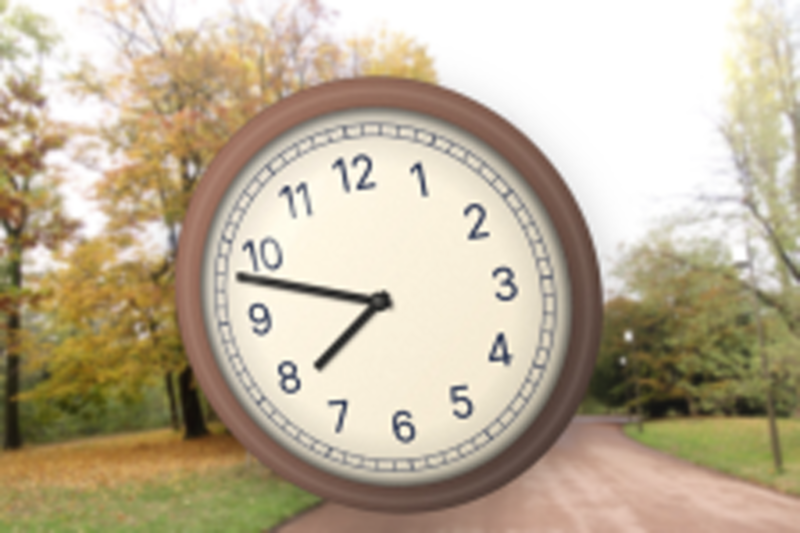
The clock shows h=7 m=48
